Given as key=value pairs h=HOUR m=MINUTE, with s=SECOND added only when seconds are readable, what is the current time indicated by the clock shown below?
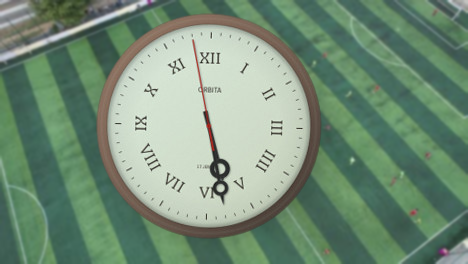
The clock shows h=5 m=27 s=58
